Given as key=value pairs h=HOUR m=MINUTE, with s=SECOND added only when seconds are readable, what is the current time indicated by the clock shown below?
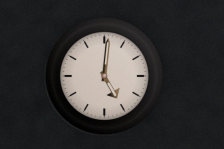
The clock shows h=5 m=1
